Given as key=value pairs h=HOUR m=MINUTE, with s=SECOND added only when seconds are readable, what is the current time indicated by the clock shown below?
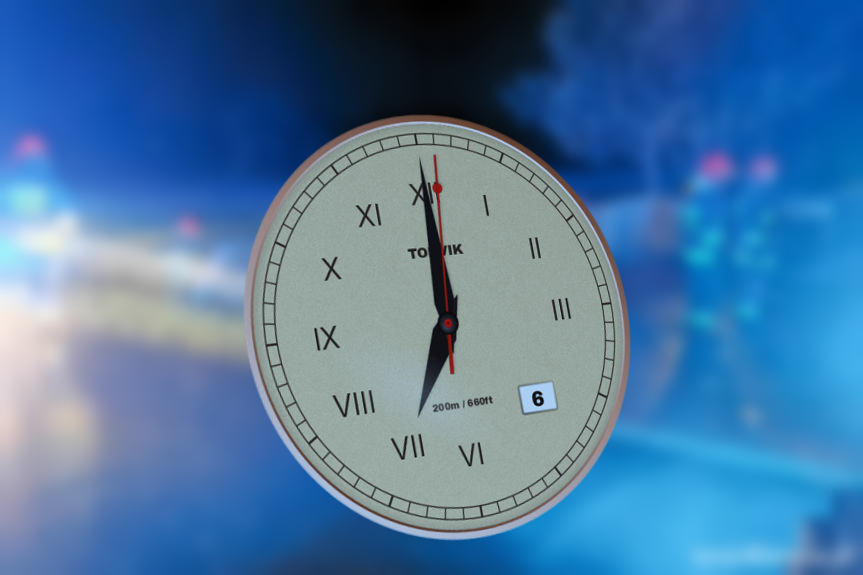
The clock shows h=7 m=0 s=1
